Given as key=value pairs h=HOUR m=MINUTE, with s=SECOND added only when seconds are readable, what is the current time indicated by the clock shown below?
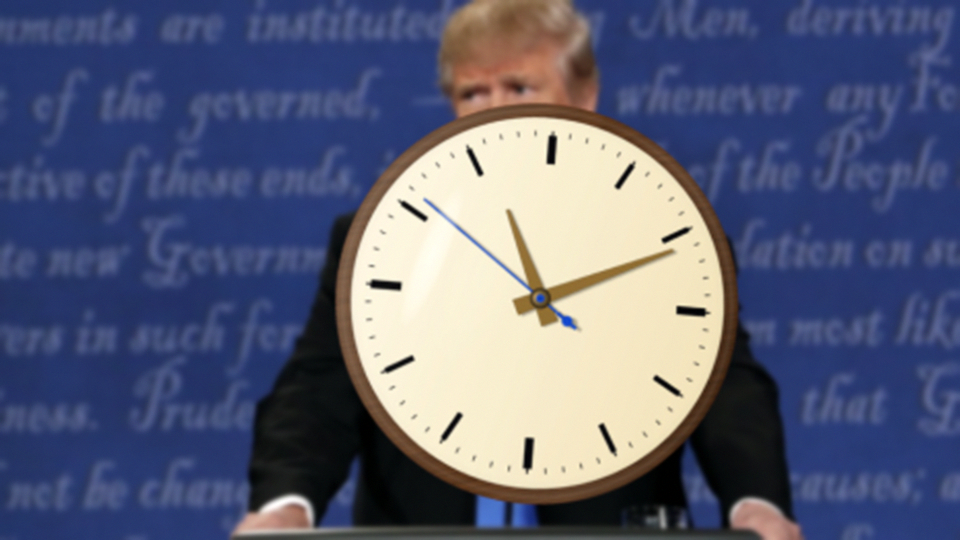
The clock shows h=11 m=10 s=51
